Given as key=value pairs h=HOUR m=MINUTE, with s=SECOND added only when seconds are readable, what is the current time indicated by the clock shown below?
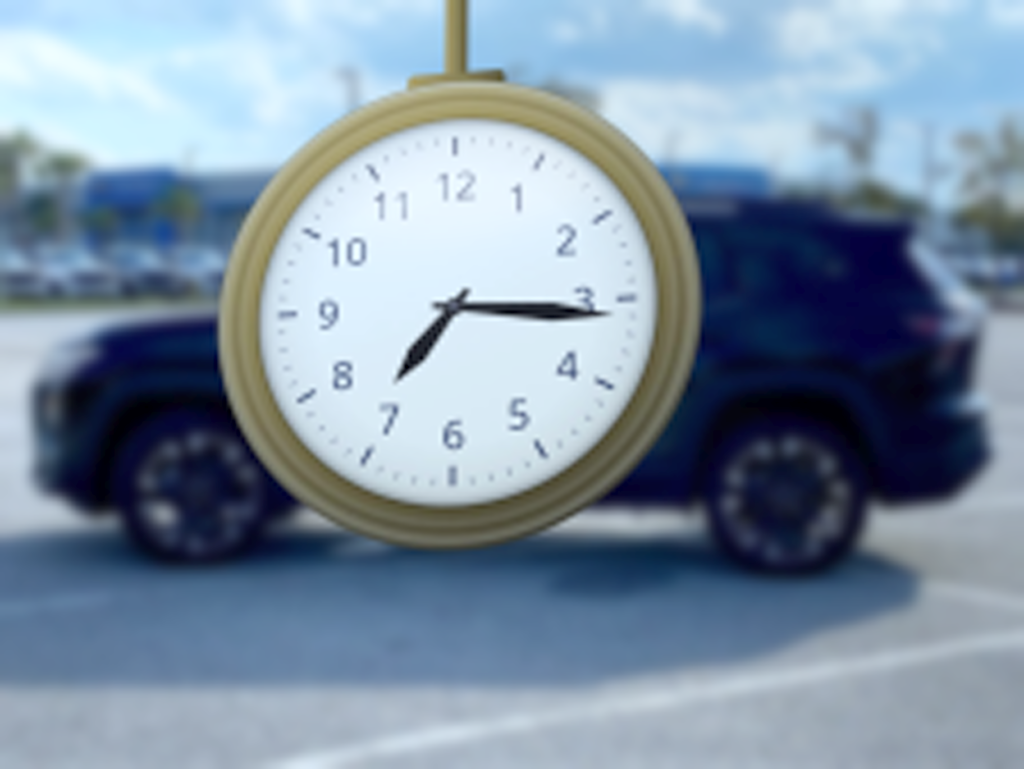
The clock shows h=7 m=16
